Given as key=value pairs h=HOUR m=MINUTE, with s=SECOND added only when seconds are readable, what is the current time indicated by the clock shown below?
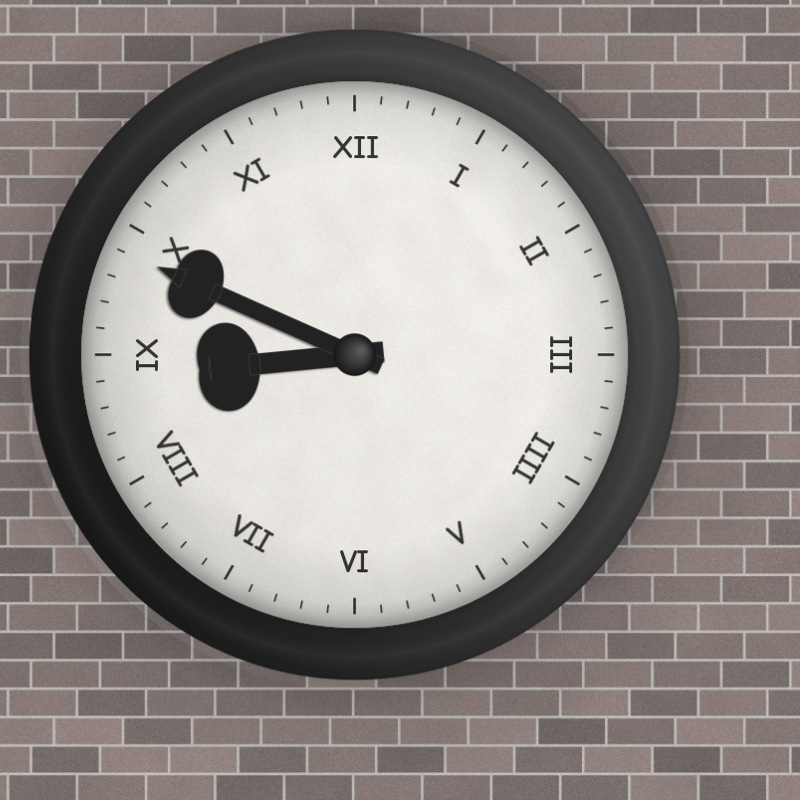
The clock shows h=8 m=49
